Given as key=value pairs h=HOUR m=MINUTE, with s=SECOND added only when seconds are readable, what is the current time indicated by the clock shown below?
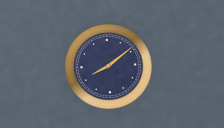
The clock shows h=8 m=9
